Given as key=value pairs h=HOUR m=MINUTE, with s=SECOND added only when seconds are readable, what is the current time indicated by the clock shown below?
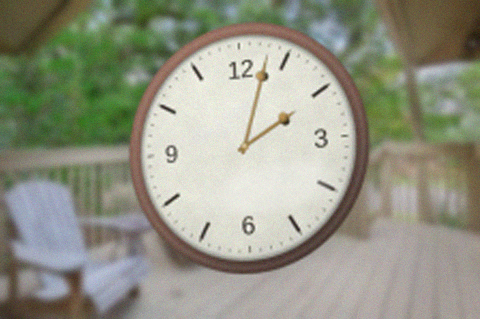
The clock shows h=2 m=3
